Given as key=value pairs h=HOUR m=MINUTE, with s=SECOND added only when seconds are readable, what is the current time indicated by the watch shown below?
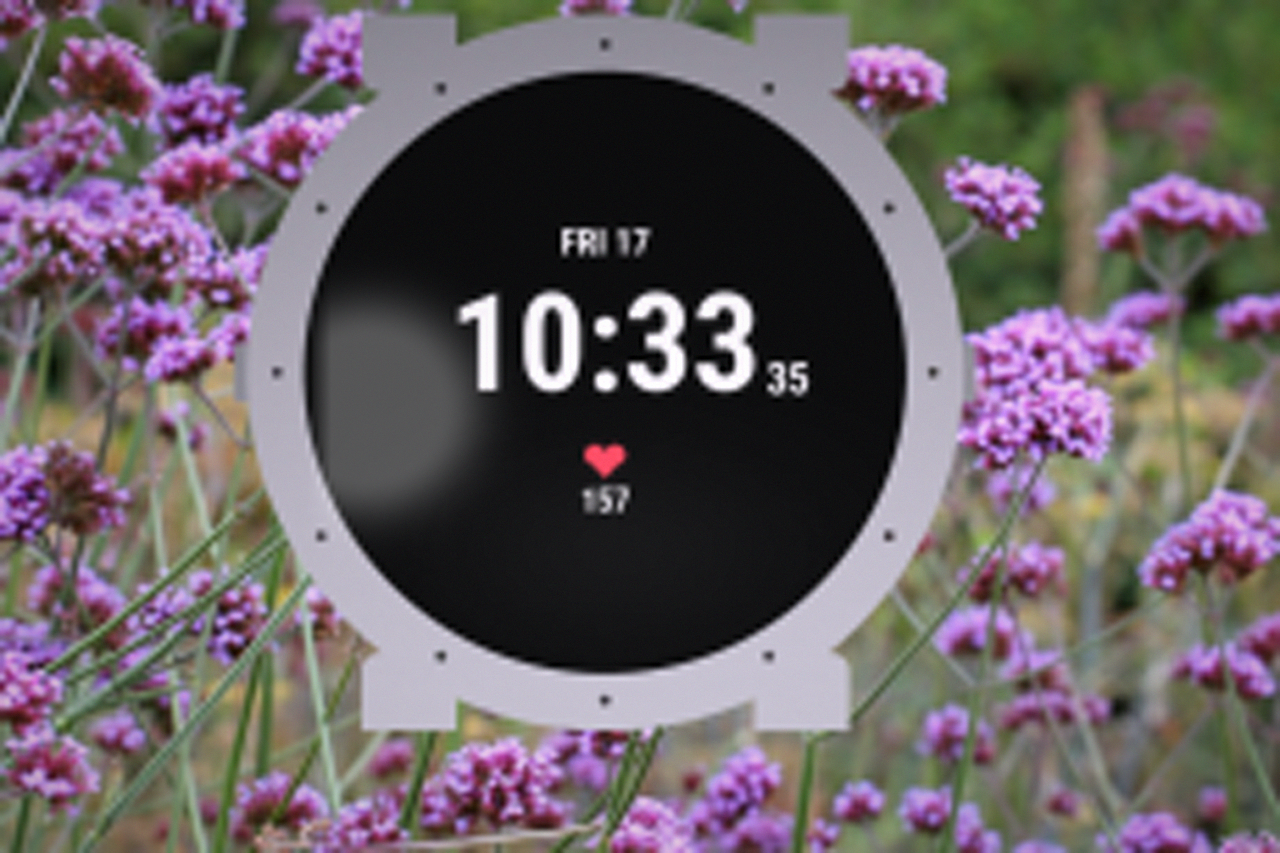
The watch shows h=10 m=33 s=35
